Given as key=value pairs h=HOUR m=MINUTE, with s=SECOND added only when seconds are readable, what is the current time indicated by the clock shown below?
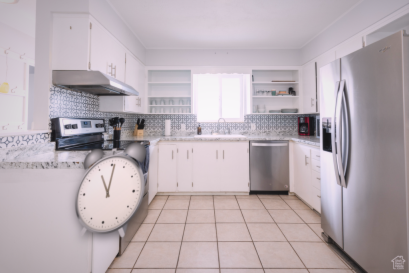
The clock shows h=11 m=1
